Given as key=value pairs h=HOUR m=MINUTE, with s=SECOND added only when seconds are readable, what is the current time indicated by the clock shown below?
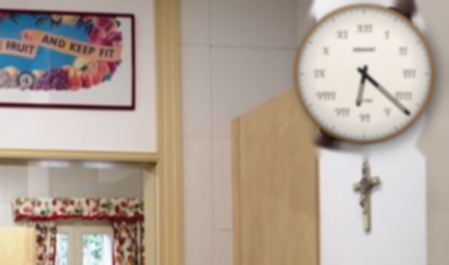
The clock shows h=6 m=22
